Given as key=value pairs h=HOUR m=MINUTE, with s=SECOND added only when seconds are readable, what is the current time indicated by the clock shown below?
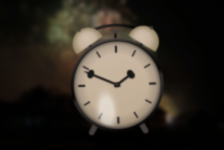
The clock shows h=1 m=49
